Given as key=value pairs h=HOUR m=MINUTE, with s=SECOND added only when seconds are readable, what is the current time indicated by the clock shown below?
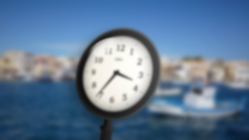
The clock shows h=3 m=36
